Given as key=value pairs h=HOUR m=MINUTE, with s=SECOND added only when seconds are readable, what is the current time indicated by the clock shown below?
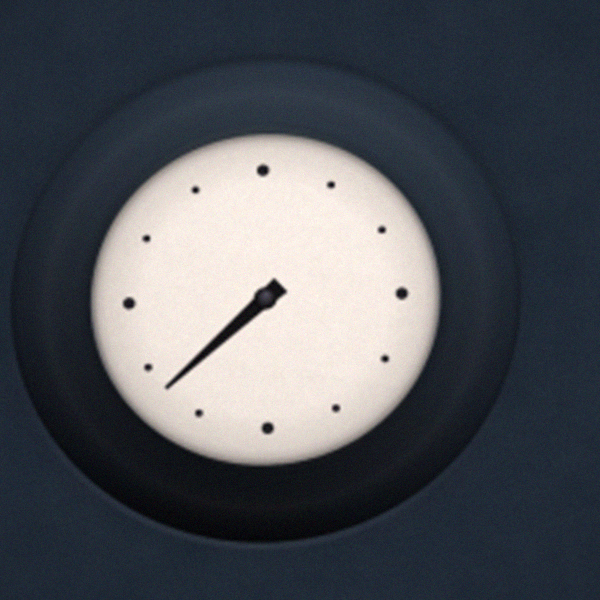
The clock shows h=7 m=38
